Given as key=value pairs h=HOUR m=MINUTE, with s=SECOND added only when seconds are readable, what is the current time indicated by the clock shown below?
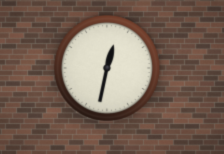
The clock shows h=12 m=32
